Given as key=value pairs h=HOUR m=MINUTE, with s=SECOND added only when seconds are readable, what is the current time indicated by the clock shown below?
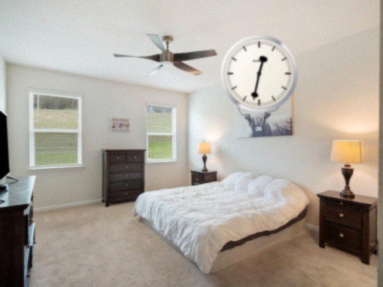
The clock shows h=12 m=32
